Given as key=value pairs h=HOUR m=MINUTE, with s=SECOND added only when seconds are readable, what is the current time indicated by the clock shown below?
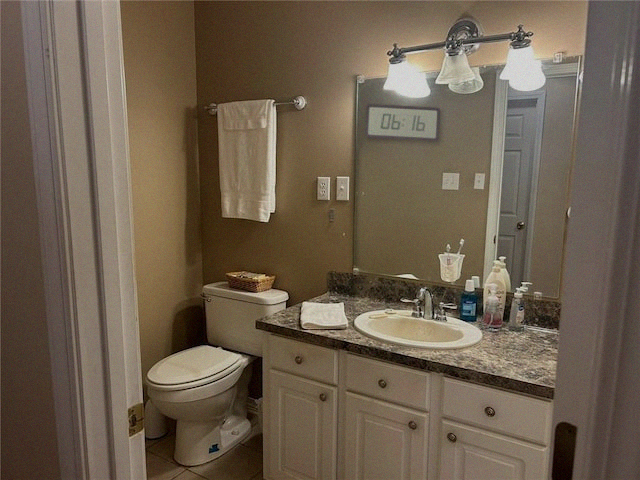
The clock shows h=6 m=16
